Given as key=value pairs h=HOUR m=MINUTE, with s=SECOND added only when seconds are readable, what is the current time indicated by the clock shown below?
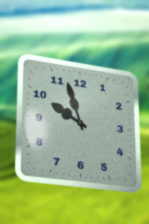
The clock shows h=9 m=57
